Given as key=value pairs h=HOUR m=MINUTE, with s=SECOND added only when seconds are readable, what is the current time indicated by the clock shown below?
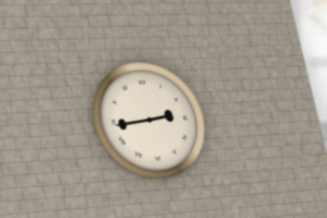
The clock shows h=2 m=44
